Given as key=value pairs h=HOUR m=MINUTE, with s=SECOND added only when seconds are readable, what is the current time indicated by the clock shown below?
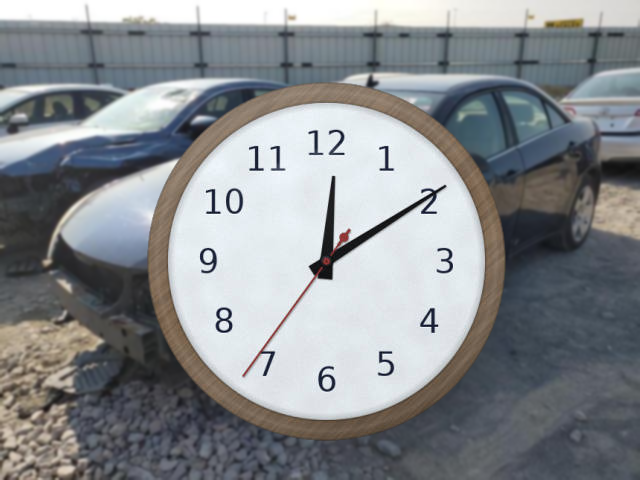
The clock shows h=12 m=9 s=36
